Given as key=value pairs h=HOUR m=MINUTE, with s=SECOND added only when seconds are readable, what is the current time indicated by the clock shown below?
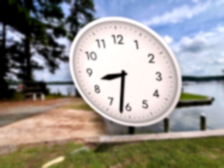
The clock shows h=8 m=32
